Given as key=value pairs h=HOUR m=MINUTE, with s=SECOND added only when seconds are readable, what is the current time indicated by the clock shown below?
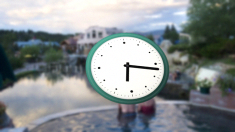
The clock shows h=6 m=17
